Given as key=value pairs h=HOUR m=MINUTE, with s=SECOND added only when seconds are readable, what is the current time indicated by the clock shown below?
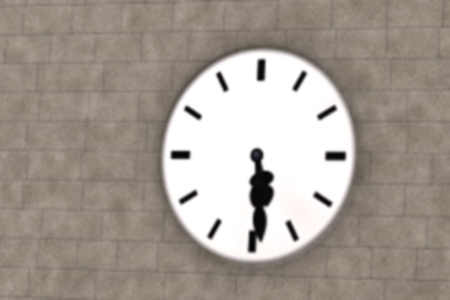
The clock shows h=5 m=29
